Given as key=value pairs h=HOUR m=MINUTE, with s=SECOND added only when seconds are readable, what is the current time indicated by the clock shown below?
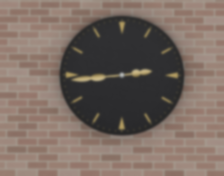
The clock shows h=2 m=44
